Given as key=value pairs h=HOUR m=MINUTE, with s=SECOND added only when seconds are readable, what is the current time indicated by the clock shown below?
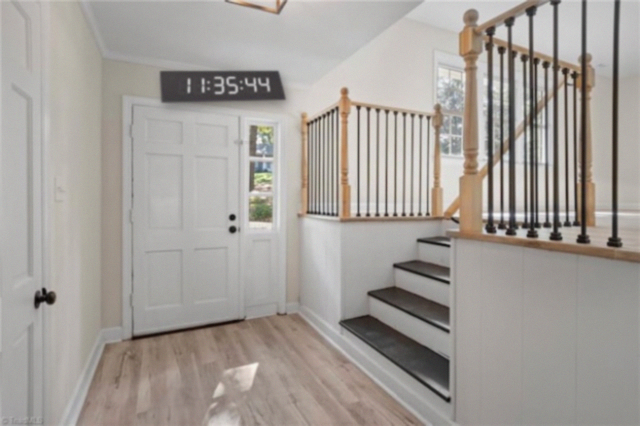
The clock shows h=11 m=35 s=44
